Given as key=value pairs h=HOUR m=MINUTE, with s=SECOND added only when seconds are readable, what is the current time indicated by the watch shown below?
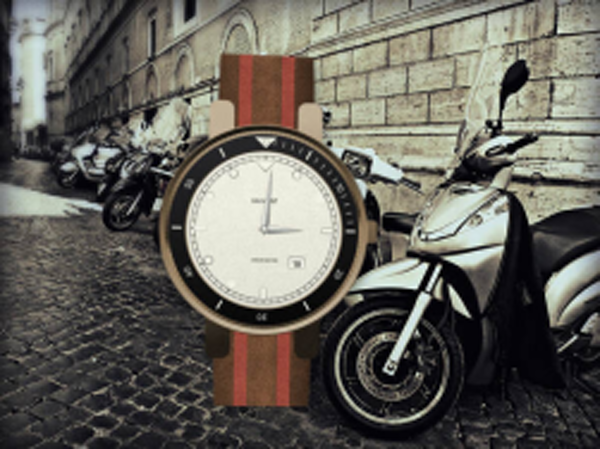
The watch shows h=3 m=1
